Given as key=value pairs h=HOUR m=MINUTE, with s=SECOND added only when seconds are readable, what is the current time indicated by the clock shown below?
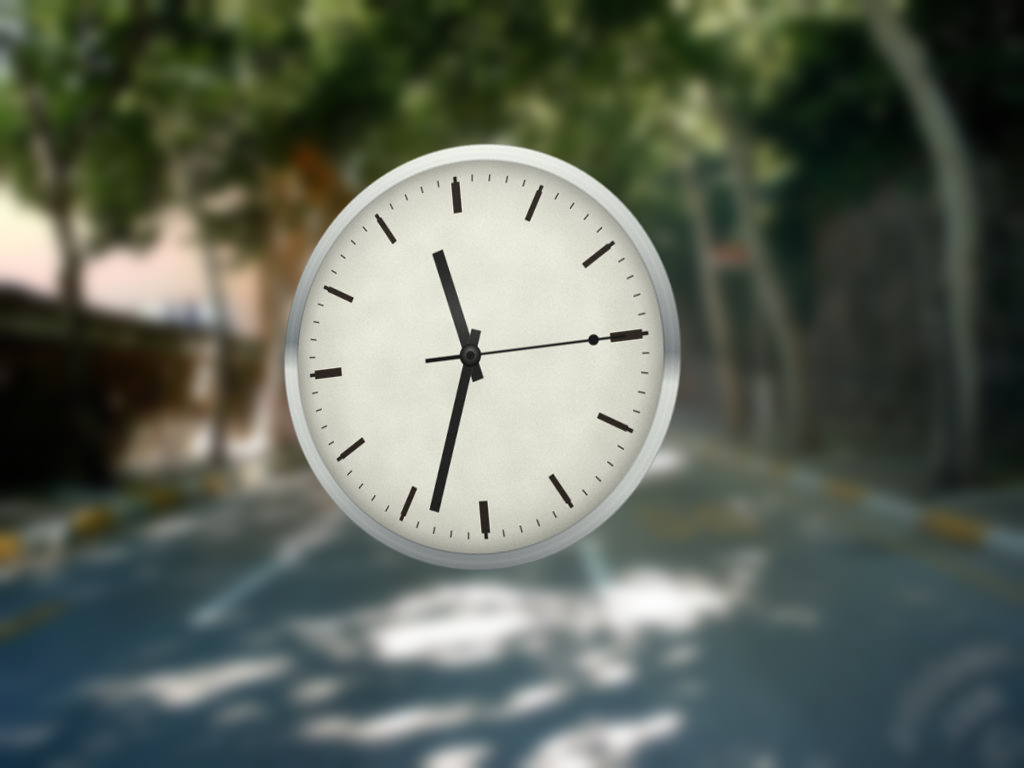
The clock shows h=11 m=33 s=15
